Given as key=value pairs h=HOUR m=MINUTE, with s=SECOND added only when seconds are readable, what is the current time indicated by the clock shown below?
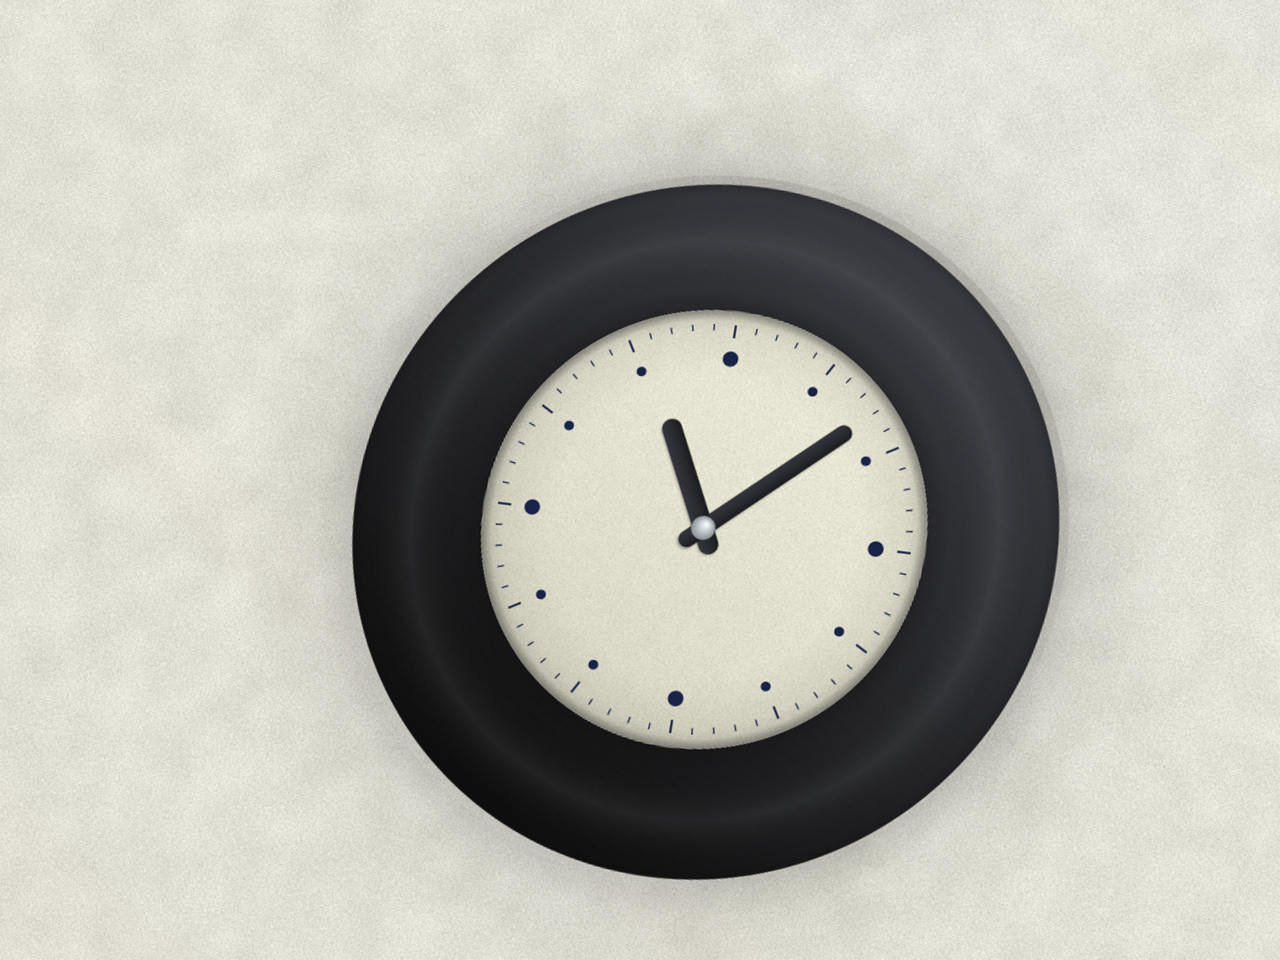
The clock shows h=11 m=8
